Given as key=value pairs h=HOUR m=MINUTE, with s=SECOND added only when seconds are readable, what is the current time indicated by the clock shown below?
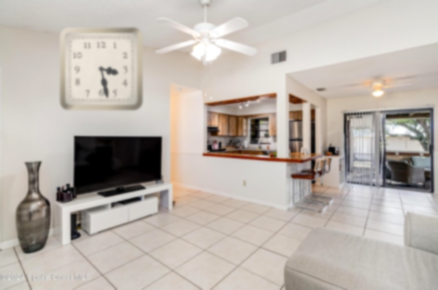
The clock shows h=3 m=28
